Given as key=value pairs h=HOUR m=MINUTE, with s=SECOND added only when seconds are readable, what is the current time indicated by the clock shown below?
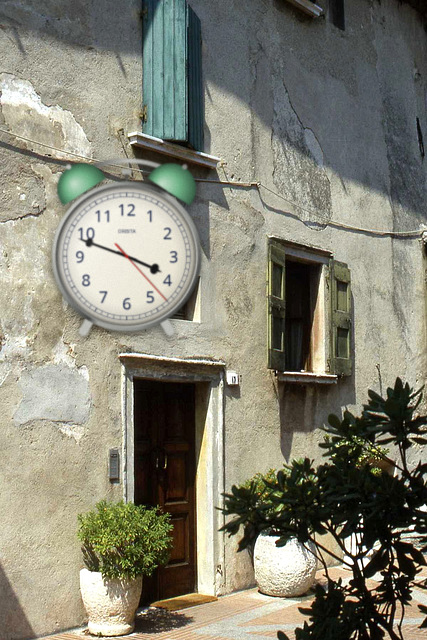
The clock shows h=3 m=48 s=23
